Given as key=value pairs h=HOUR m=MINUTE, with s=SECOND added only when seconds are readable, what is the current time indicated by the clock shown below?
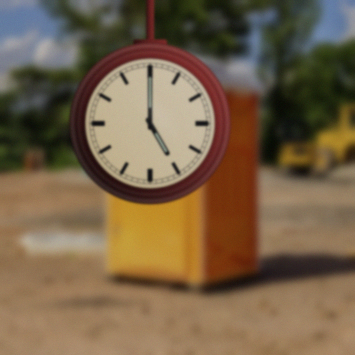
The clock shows h=5 m=0
